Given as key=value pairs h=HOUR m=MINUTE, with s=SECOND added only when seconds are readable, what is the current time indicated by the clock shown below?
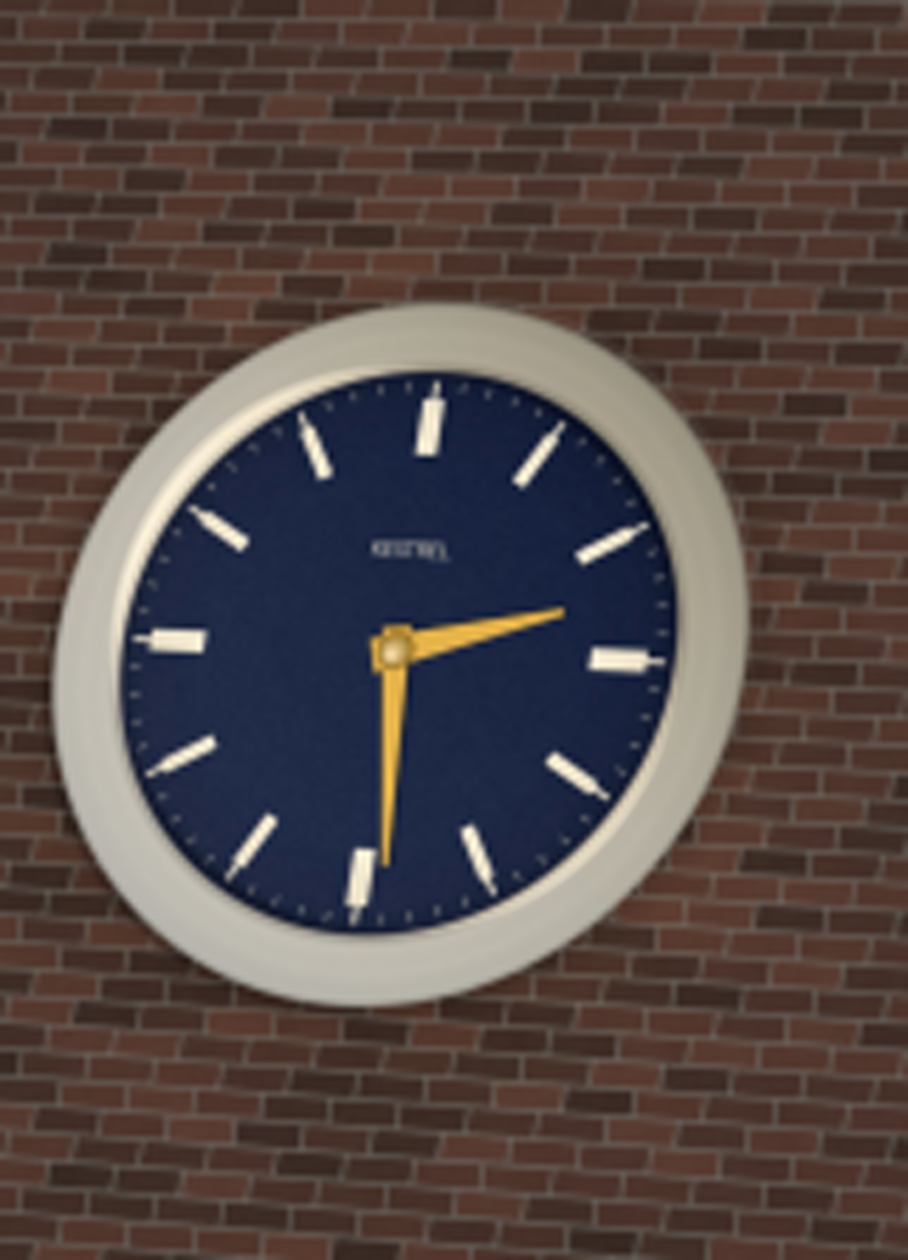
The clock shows h=2 m=29
